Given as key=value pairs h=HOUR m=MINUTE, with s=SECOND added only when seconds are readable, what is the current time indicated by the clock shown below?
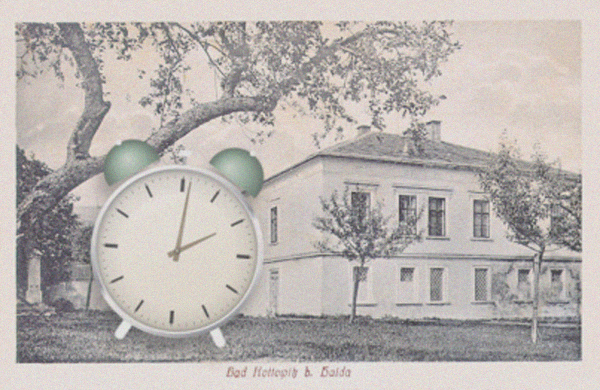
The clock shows h=2 m=1
